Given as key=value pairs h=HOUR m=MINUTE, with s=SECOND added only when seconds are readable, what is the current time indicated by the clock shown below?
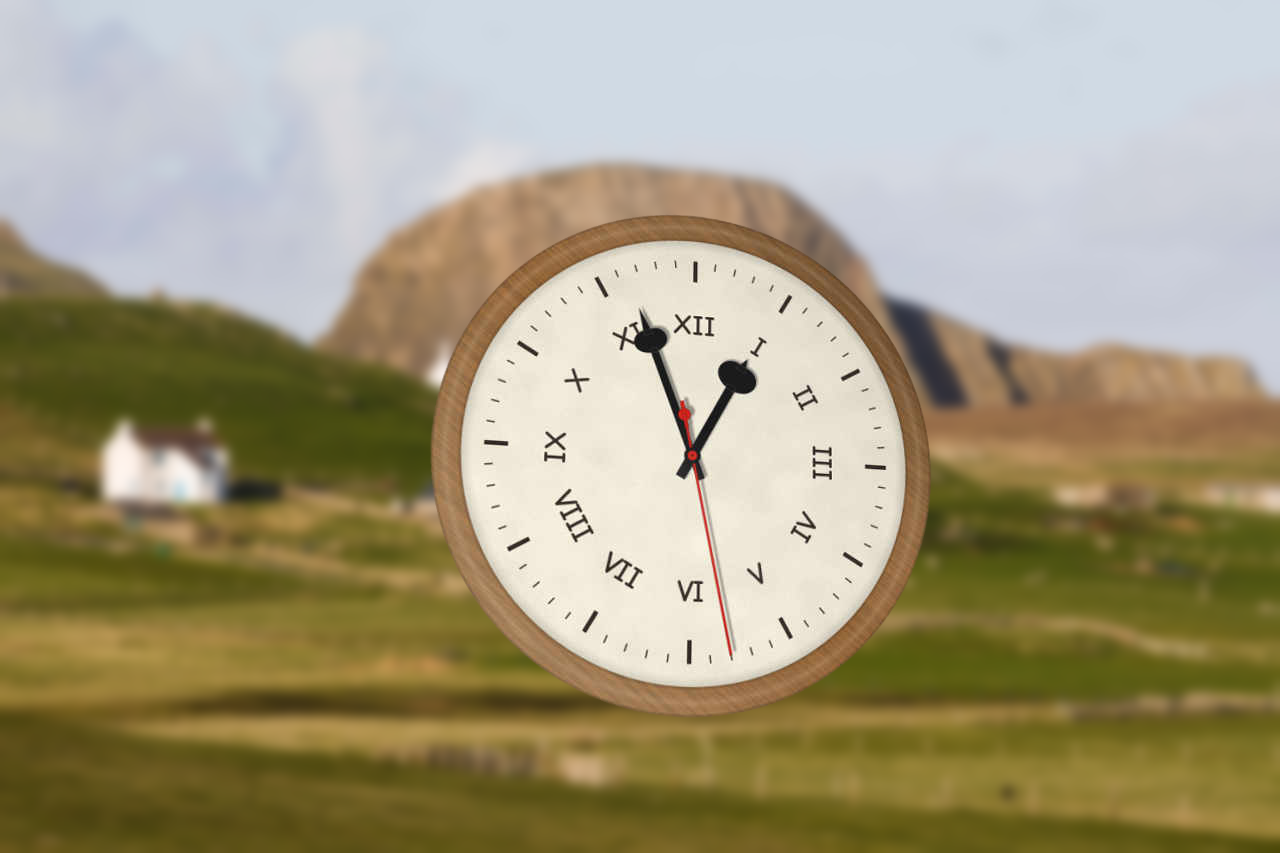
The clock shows h=12 m=56 s=28
